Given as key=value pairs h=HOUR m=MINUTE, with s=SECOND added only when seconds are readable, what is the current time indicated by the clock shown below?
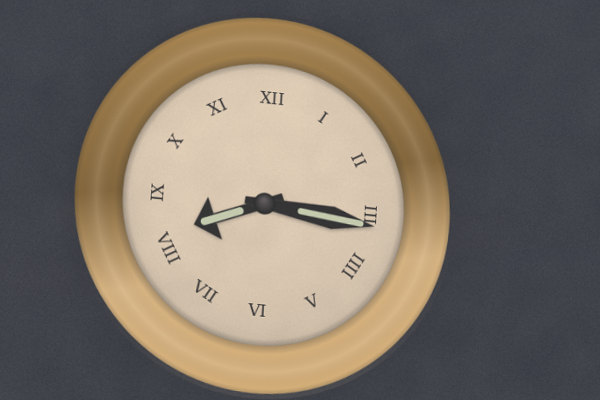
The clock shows h=8 m=16
